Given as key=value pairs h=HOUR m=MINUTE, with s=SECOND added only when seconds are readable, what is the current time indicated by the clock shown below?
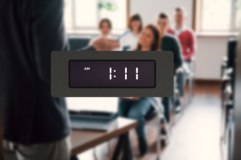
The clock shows h=1 m=11
